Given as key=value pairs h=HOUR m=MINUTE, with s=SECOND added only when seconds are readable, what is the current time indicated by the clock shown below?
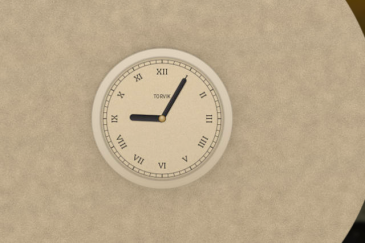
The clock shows h=9 m=5
